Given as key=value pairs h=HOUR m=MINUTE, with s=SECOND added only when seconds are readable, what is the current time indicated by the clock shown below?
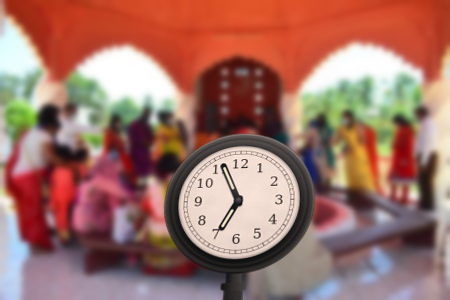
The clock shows h=6 m=56
